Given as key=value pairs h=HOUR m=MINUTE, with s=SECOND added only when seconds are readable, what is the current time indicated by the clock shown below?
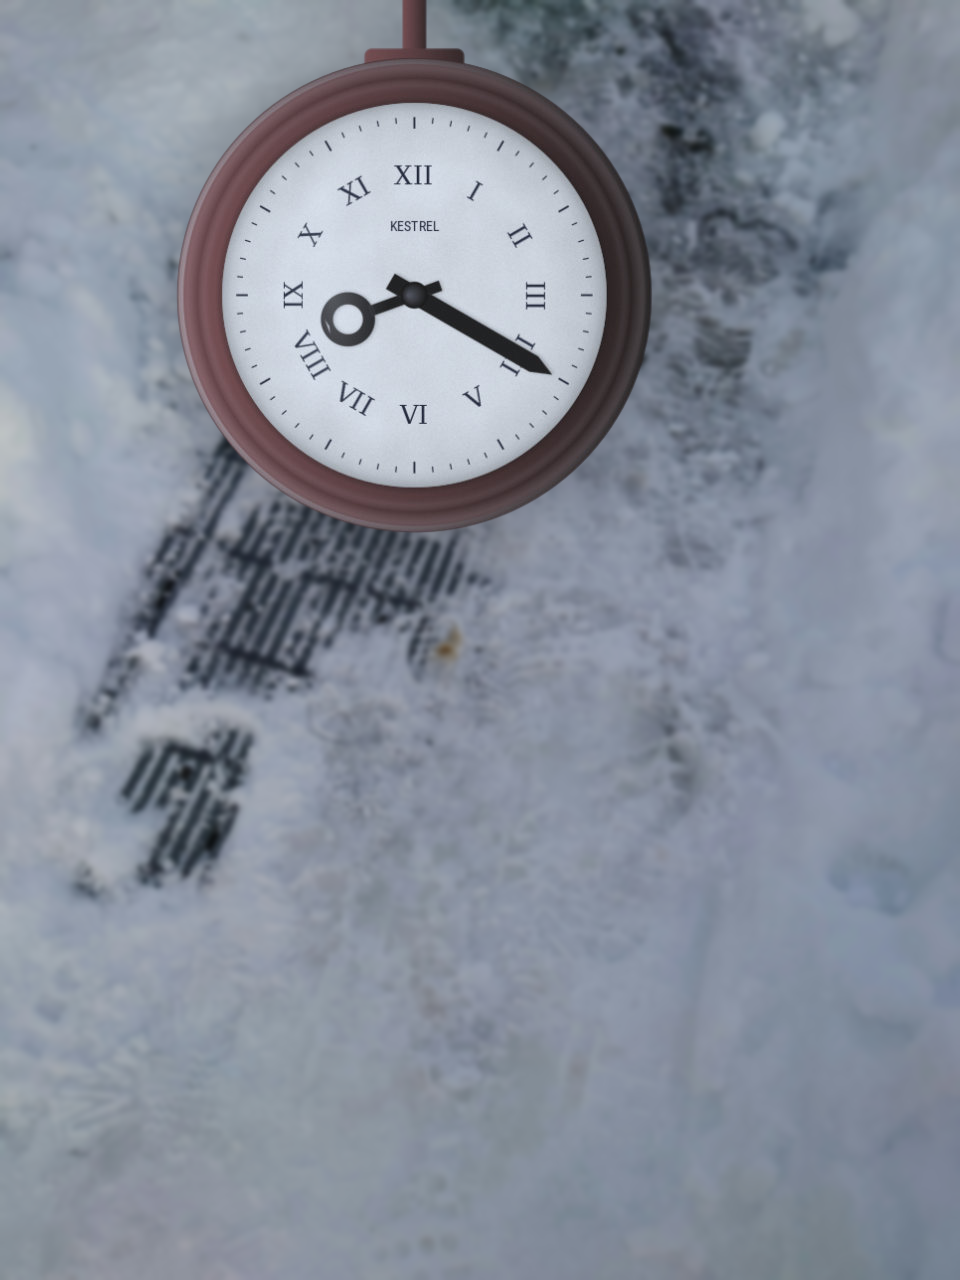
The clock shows h=8 m=20
